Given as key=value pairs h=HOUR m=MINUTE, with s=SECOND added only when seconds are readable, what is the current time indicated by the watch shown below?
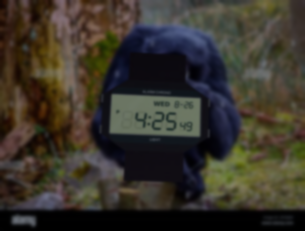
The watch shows h=4 m=25
